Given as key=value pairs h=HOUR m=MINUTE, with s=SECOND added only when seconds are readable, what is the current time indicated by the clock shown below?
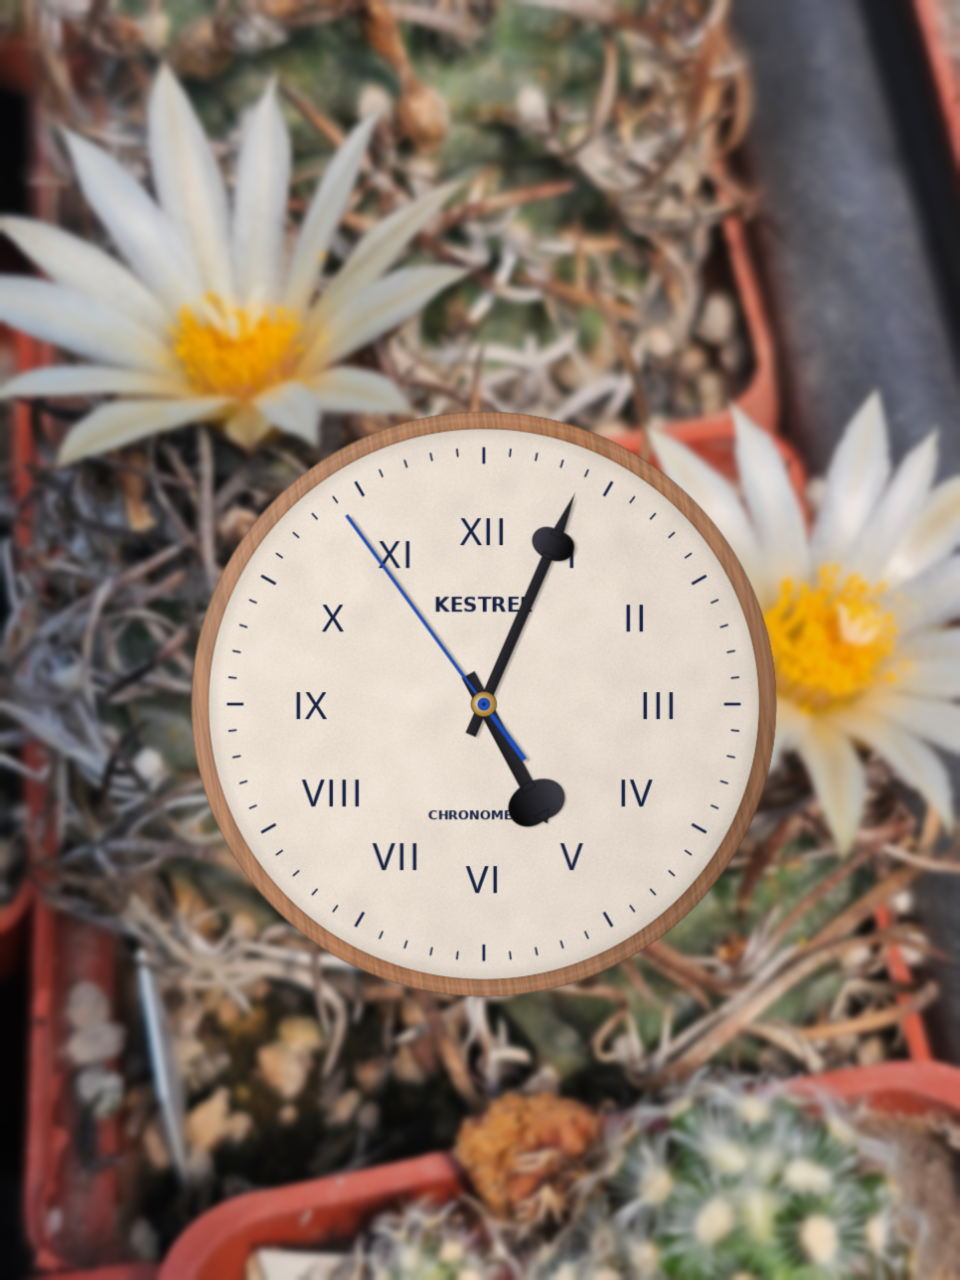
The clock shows h=5 m=3 s=54
